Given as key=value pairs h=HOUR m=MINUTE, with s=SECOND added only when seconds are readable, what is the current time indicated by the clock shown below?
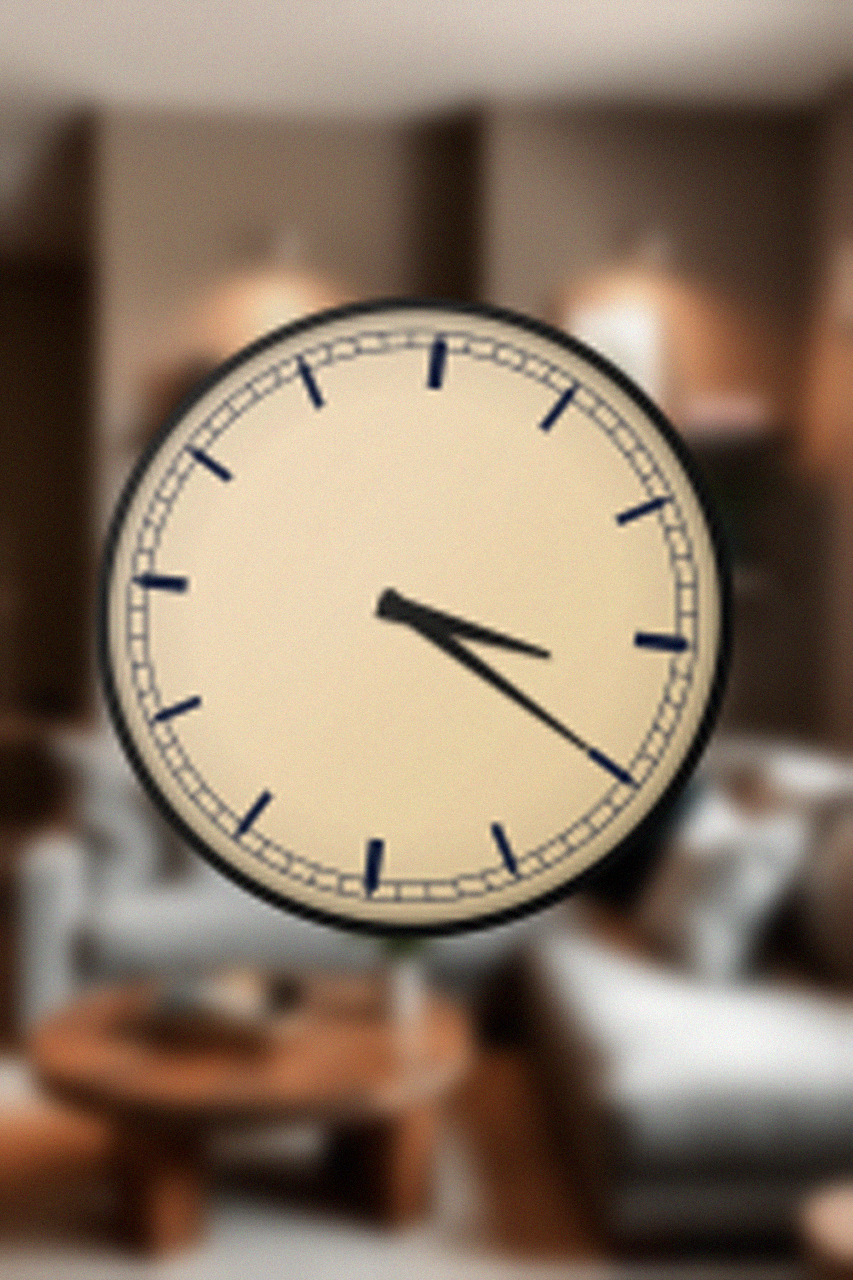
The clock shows h=3 m=20
